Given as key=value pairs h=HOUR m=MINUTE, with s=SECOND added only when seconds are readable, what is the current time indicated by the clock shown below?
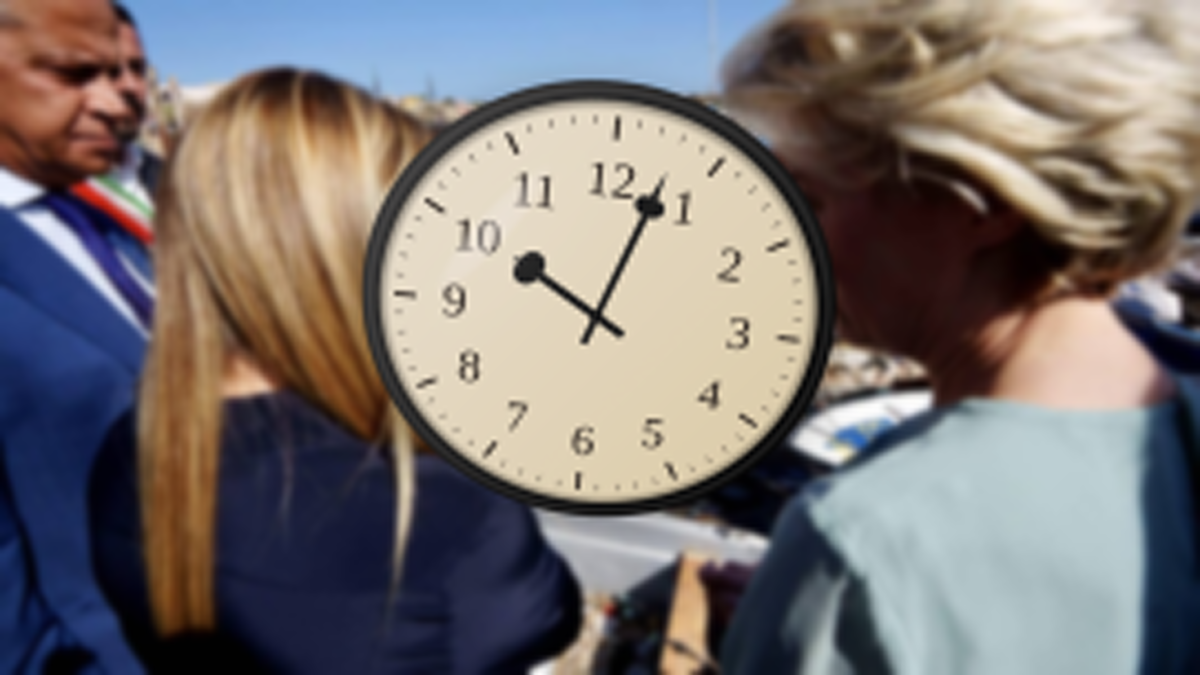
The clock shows h=10 m=3
